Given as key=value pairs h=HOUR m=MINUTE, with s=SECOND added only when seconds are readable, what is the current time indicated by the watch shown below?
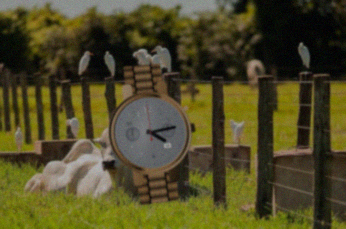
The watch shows h=4 m=14
